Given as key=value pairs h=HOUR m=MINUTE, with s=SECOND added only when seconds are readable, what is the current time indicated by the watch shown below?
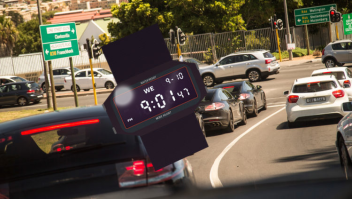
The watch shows h=9 m=1 s=47
